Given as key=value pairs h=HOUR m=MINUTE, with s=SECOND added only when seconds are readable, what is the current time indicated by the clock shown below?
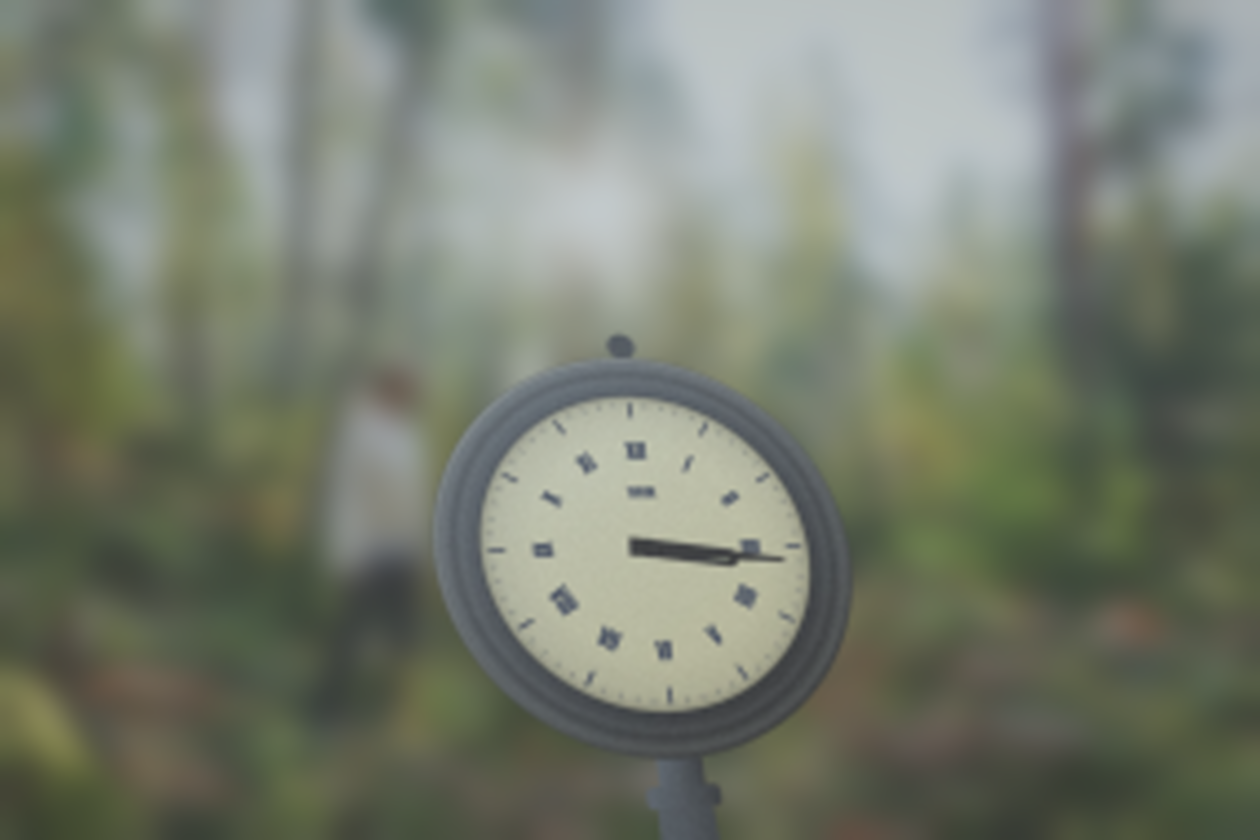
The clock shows h=3 m=16
